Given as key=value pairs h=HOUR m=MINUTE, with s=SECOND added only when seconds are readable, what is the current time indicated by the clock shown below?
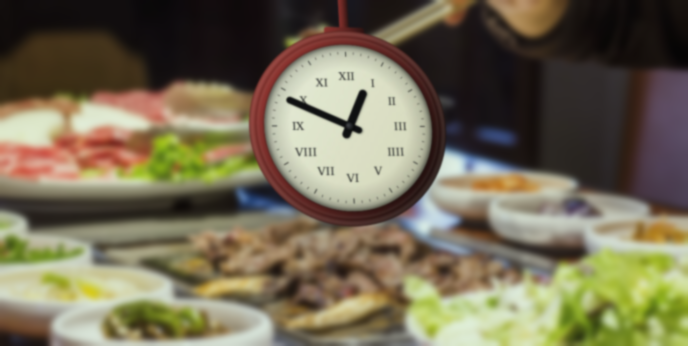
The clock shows h=12 m=49
